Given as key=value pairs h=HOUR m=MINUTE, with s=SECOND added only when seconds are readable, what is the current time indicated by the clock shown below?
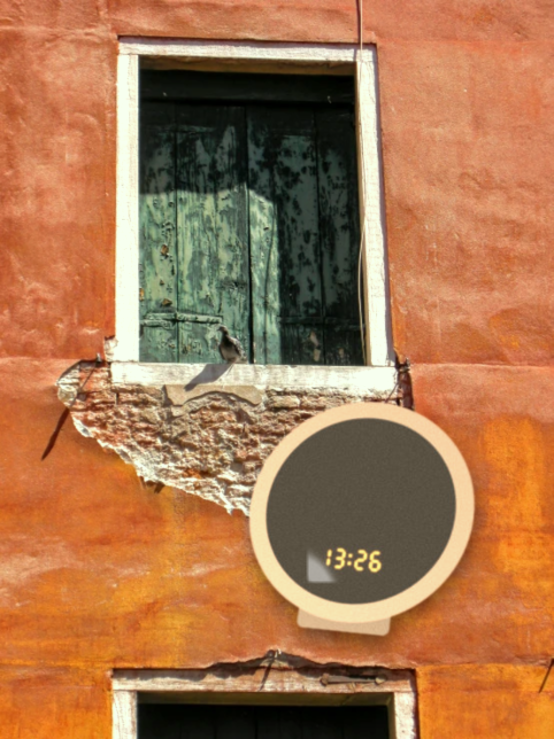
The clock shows h=13 m=26
